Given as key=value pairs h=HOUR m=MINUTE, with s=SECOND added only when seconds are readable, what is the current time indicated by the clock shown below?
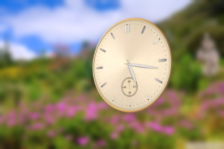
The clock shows h=5 m=17
